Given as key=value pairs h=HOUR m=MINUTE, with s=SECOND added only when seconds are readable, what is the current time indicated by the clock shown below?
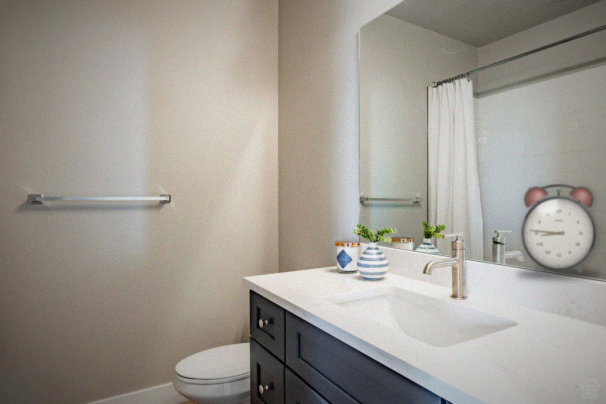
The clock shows h=8 m=46
